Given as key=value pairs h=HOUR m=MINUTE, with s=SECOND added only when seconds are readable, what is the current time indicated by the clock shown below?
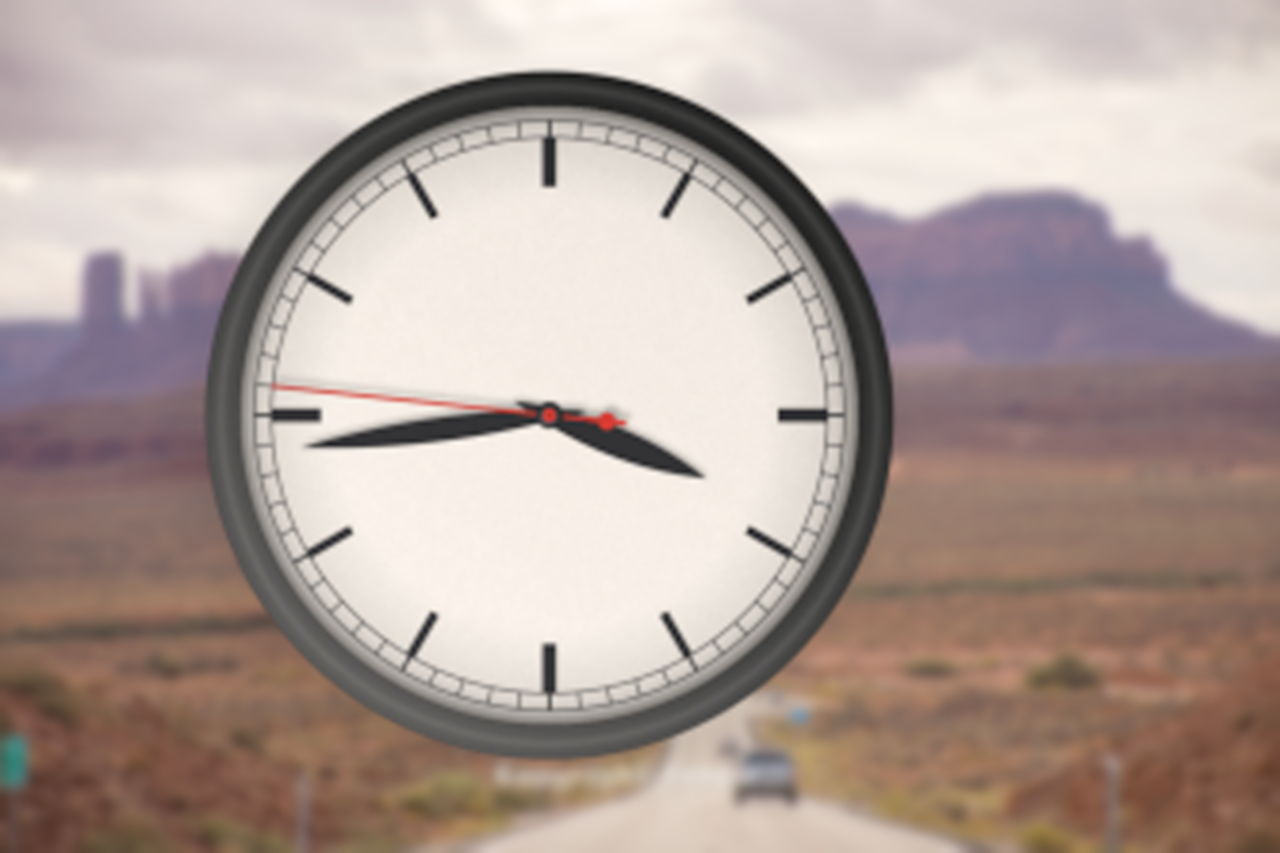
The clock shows h=3 m=43 s=46
